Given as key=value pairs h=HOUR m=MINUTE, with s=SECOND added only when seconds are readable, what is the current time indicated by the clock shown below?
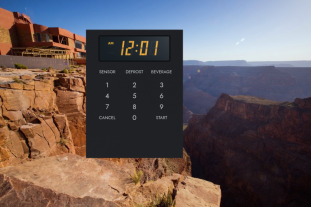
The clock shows h=12 m=1
